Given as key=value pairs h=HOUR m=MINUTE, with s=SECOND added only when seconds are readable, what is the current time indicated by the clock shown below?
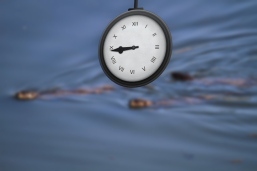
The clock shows h=8 m=44
